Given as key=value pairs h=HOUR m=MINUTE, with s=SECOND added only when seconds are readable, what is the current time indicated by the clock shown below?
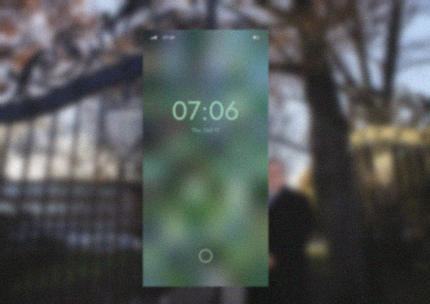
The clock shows h=7 m=6
